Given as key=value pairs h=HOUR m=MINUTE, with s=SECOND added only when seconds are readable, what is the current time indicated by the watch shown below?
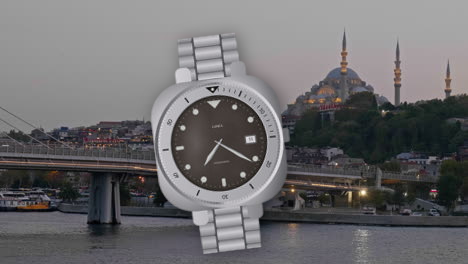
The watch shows h=7 m=21
